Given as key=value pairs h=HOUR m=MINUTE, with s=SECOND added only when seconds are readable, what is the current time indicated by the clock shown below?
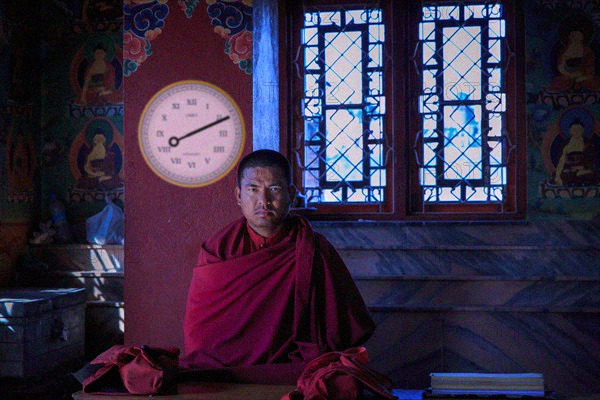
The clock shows h=8 m=11
